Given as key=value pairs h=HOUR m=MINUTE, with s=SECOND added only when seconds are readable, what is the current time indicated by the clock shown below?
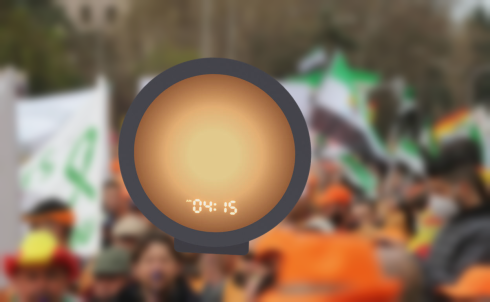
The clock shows h=4 m=15
